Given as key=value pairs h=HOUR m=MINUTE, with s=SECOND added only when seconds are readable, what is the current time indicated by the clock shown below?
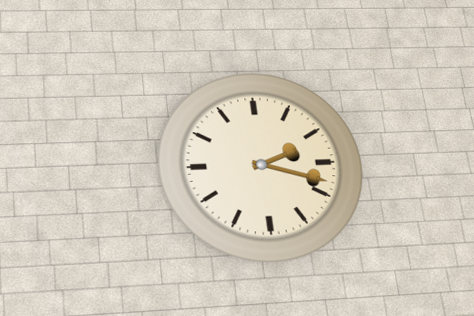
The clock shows h=2 m=18
